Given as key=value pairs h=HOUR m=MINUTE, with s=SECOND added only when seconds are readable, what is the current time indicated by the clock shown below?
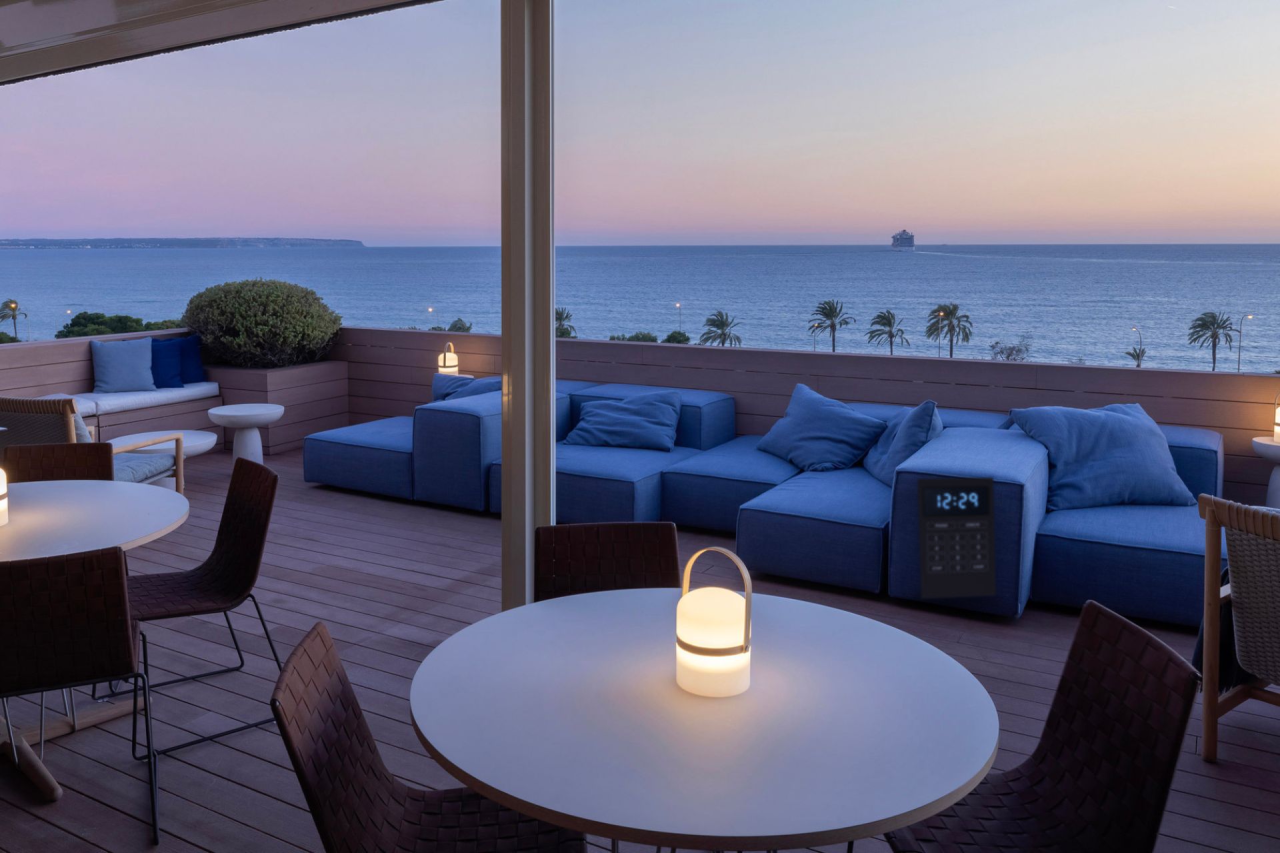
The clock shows h=12 m=29
